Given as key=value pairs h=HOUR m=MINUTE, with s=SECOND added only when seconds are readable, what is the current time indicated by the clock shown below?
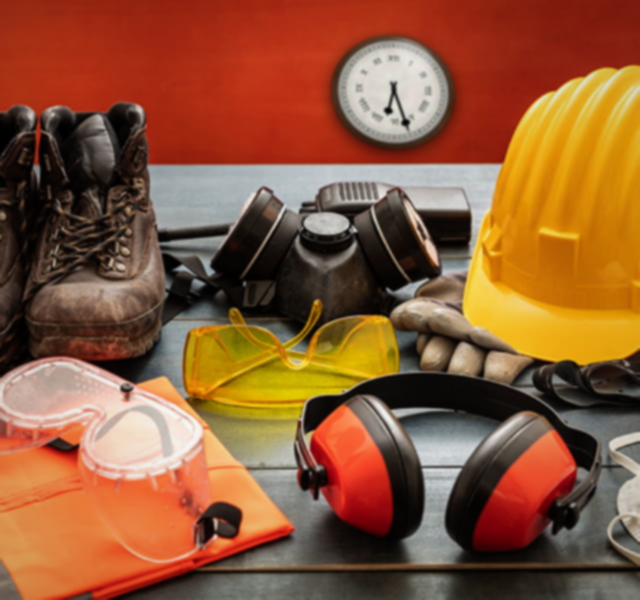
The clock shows h=6 m=27
